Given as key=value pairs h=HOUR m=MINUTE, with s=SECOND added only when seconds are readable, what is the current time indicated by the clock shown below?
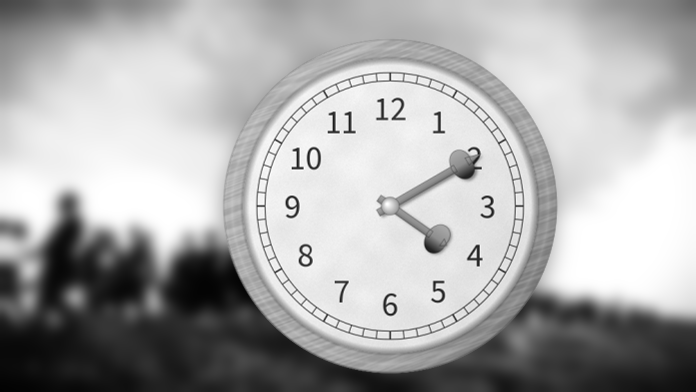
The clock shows h=4 m=10
